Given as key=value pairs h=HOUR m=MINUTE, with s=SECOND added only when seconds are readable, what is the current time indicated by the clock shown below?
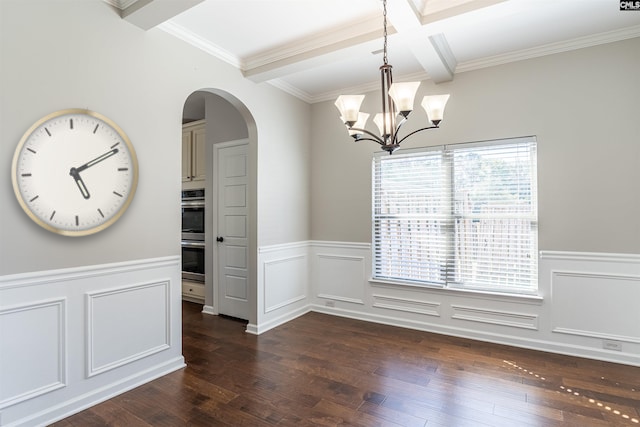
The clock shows h=5 m=11
